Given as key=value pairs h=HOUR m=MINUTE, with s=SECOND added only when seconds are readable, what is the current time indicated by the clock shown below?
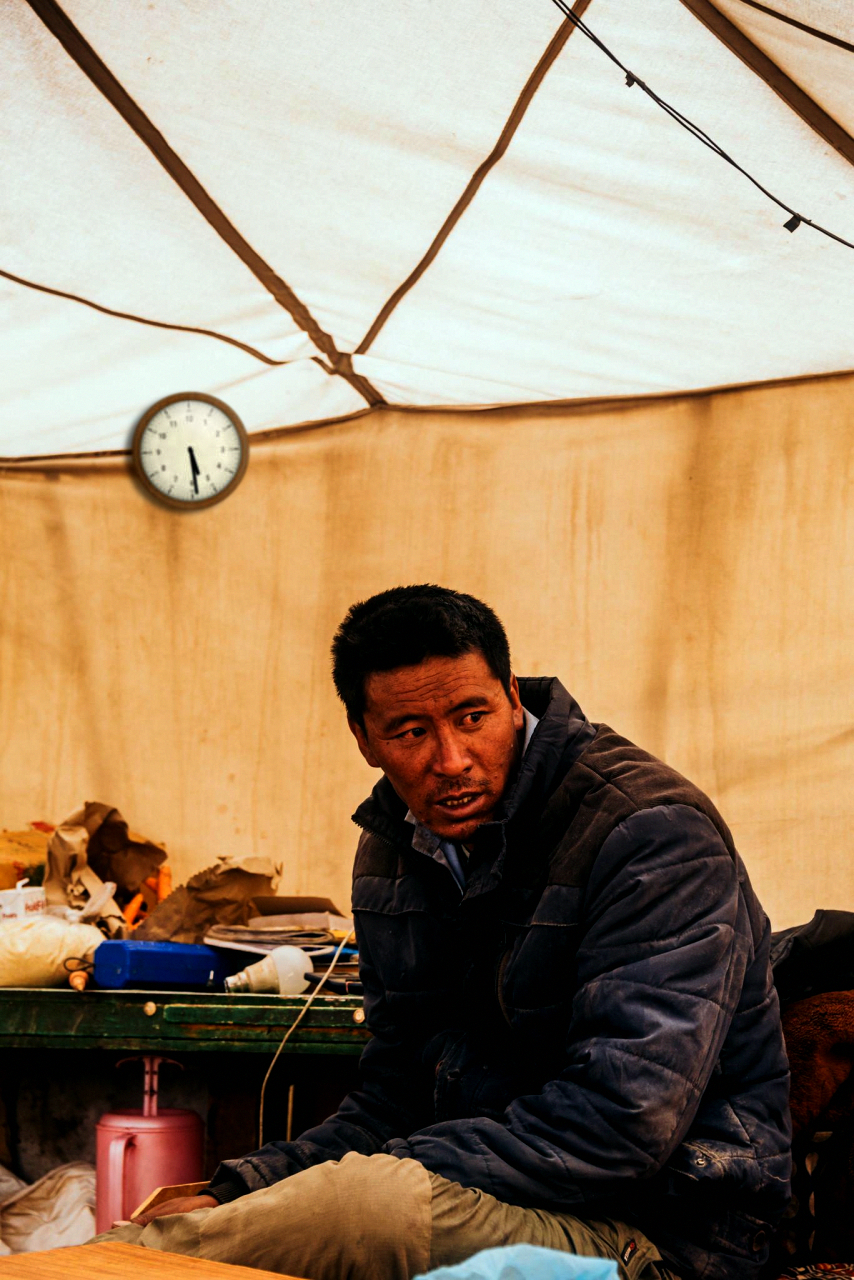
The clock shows h=5 m=29
